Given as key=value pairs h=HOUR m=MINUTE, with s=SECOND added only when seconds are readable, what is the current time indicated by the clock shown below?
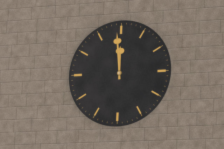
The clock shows h=11 m=59
